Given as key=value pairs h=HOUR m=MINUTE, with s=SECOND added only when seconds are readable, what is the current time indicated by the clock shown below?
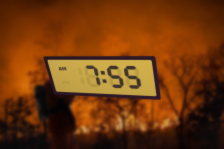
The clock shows h=7 m=55
